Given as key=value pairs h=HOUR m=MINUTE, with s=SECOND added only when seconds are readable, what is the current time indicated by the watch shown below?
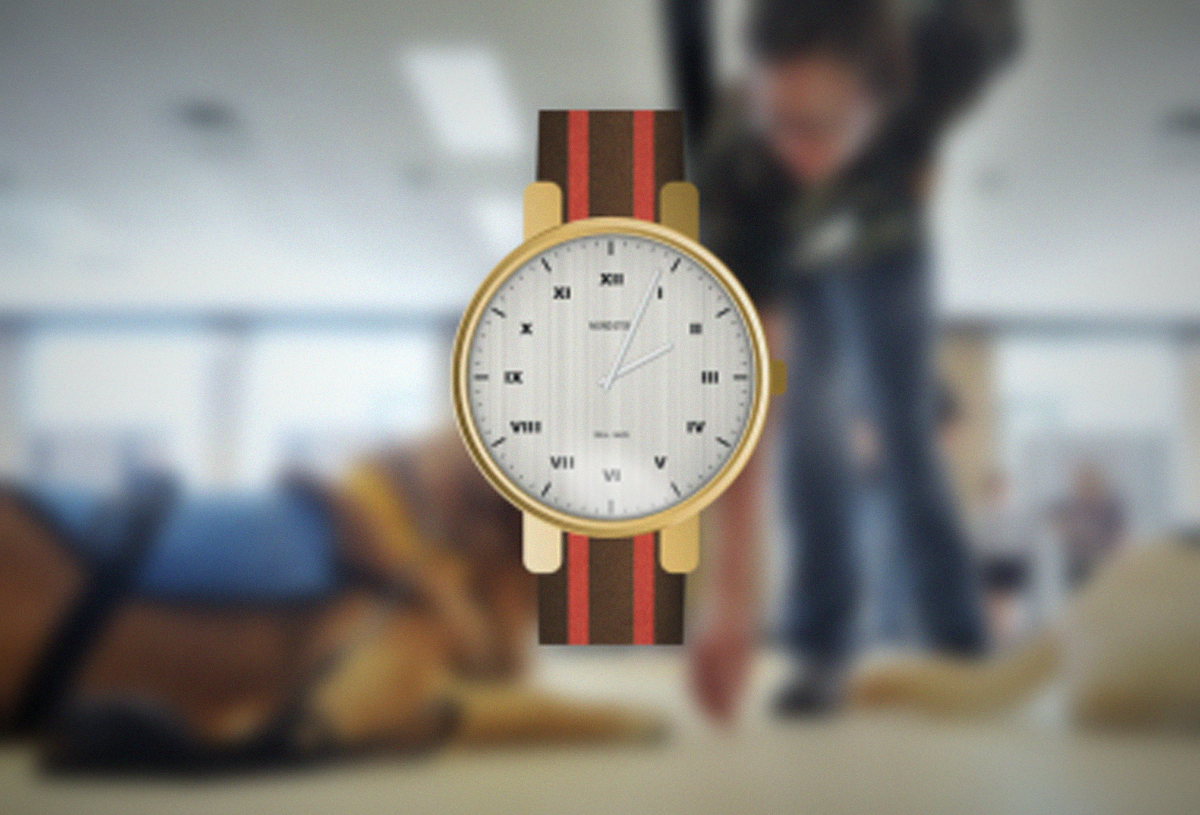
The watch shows h=2 m=4
